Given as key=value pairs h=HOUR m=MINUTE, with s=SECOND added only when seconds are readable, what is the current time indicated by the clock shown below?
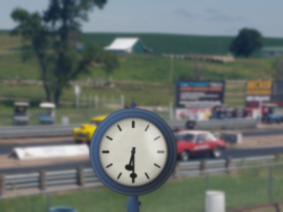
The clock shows h=6 m=30
